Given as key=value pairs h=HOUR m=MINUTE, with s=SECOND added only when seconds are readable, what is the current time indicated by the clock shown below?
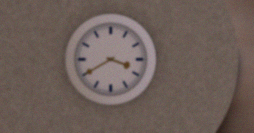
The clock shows h=3 m=40
